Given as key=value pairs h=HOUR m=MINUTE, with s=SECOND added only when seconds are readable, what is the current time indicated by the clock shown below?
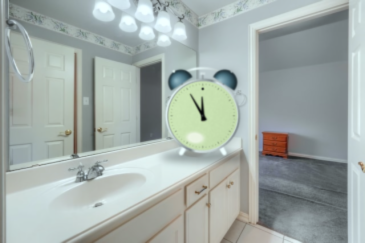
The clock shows h=11 m=55
